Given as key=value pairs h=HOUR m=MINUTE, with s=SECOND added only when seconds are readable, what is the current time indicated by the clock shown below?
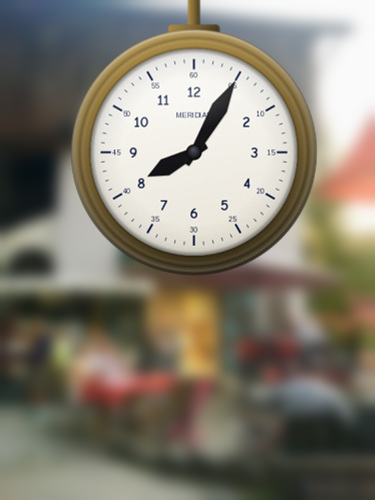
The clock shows h=8 m=5
